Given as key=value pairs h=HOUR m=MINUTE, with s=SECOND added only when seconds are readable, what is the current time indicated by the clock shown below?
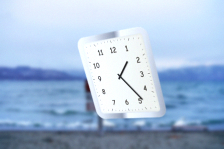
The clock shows h=1 m=24
